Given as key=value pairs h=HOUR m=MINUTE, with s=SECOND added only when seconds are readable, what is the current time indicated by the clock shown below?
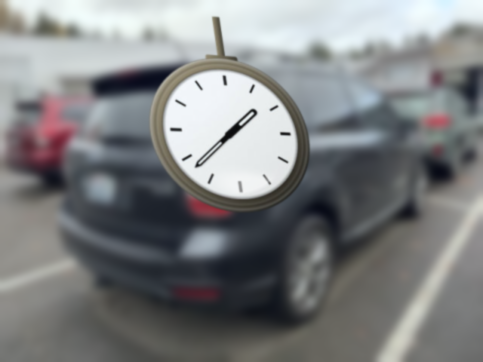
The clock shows h=1 m=38
